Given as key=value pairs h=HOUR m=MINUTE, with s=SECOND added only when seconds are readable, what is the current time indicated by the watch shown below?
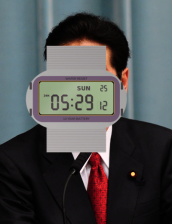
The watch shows h=5 m=29 s=12
